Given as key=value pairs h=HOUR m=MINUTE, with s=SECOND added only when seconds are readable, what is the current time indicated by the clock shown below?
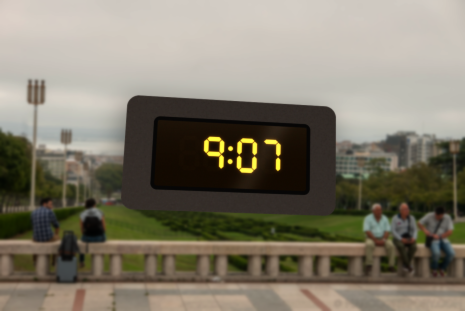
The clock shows h=9 m=7
